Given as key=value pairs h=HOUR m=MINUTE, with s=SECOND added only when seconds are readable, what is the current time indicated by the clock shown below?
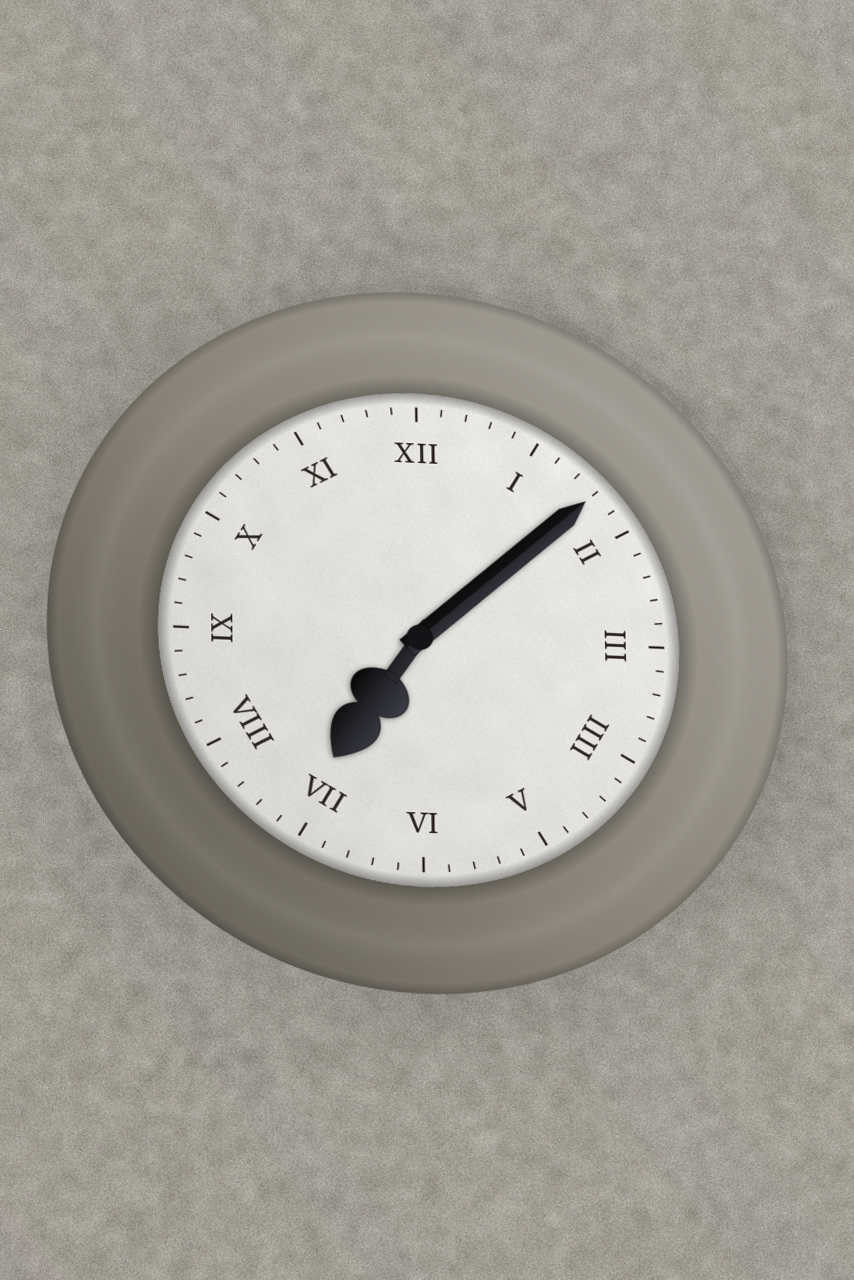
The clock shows h=7 m=8
